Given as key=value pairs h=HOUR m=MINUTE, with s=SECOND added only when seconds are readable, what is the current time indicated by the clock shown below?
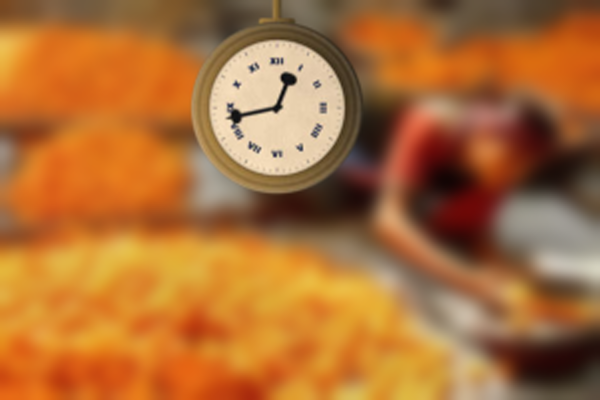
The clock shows h=12 m=43
